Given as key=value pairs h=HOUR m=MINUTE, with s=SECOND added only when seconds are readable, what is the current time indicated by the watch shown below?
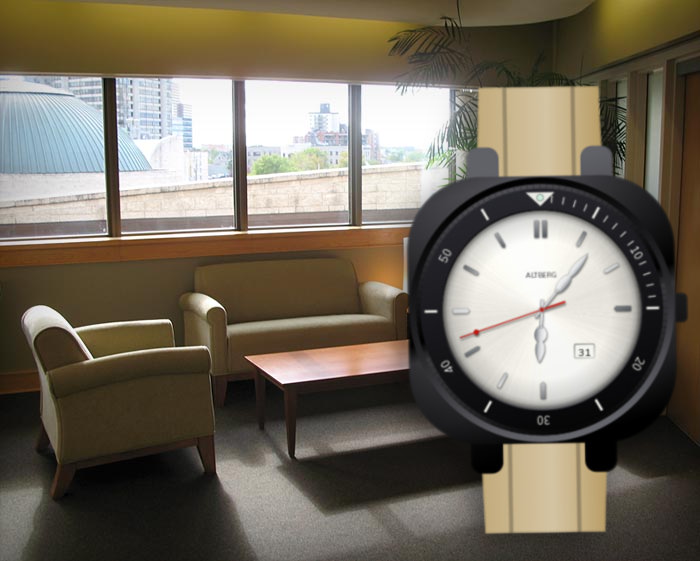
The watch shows h=6 m=6 s=42
